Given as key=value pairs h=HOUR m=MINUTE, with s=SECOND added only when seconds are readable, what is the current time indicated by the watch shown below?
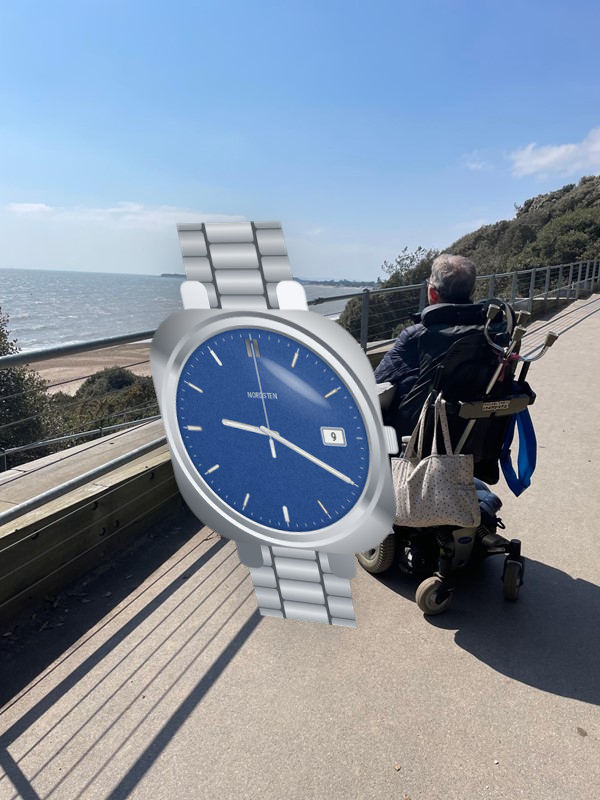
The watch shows h=9 m=20 s=0
